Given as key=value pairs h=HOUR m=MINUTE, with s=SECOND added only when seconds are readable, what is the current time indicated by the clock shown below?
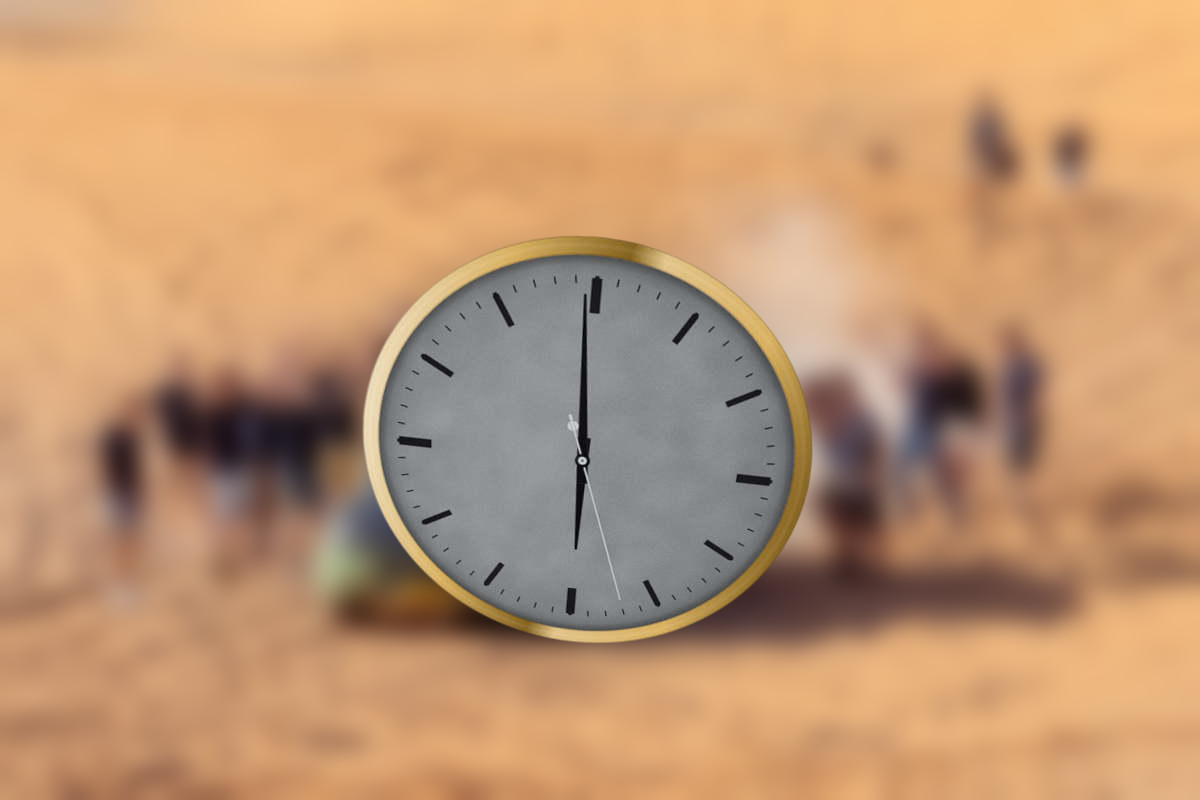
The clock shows h=5 m=59 s=27
